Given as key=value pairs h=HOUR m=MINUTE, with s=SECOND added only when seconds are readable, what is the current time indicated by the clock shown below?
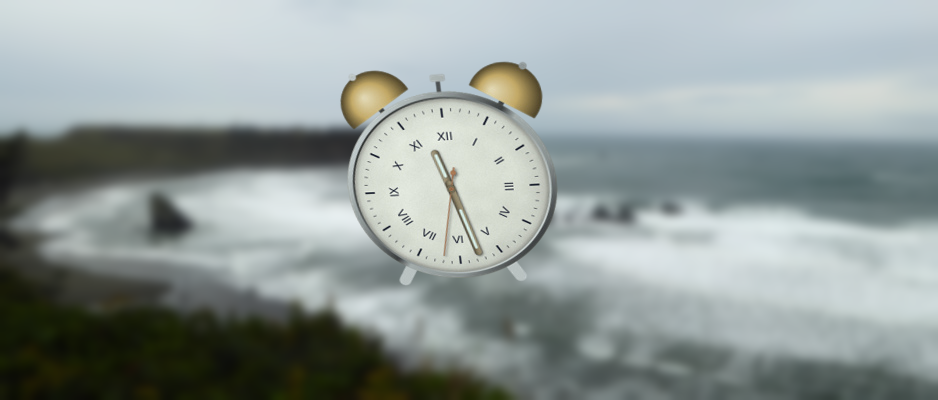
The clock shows h=11 m=27 s=32
